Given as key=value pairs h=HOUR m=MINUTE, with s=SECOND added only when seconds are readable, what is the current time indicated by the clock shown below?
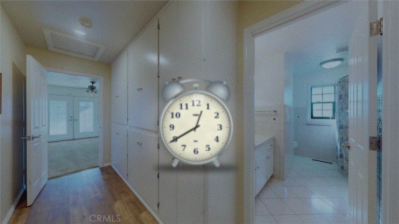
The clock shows h=12 m=40
